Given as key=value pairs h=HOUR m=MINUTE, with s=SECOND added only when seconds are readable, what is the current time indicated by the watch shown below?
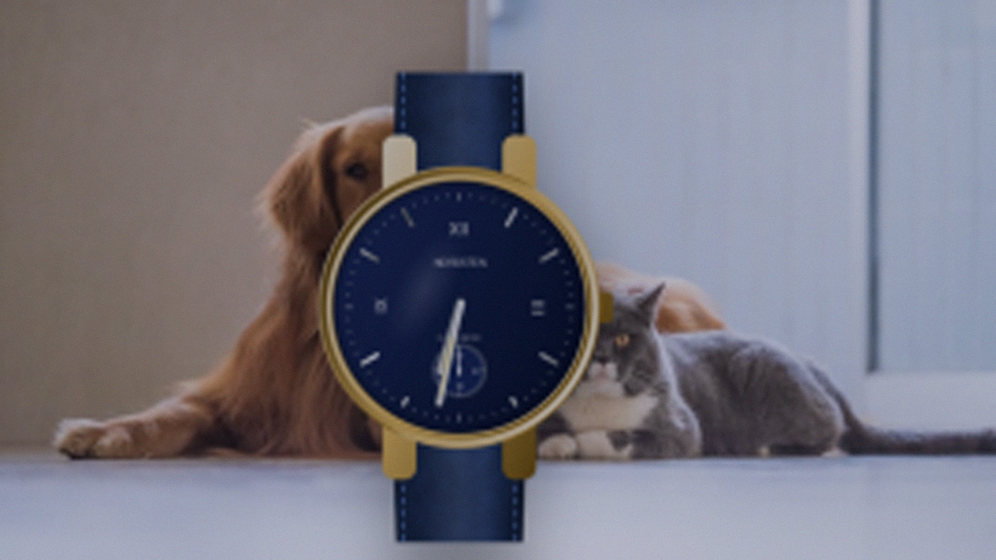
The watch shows h=6 m=32
